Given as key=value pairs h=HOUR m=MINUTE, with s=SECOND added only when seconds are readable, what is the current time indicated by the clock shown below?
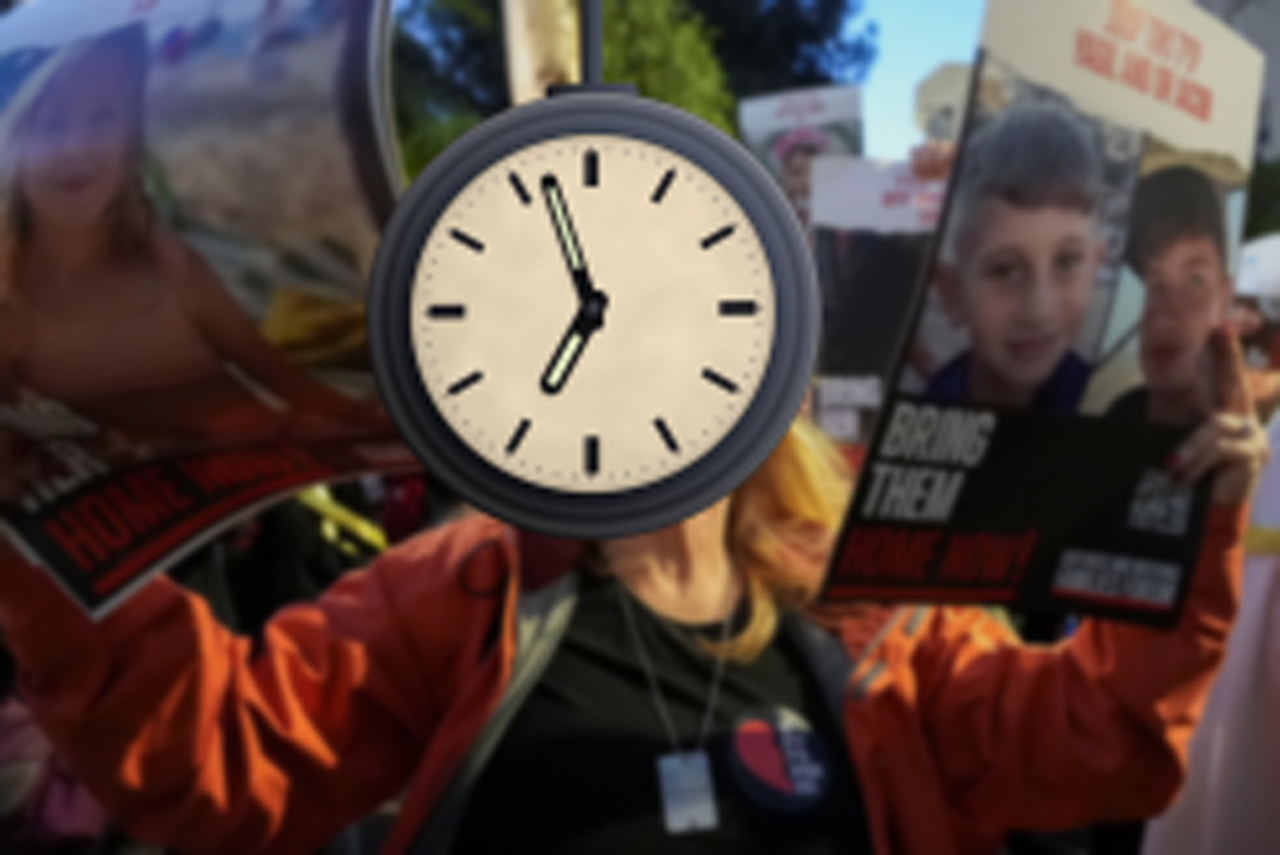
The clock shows h=6 m=57
